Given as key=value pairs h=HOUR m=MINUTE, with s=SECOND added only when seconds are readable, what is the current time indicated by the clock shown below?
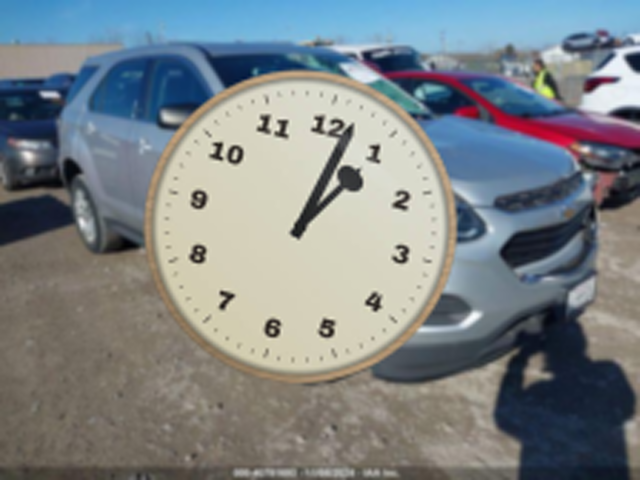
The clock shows h=1 m=2
